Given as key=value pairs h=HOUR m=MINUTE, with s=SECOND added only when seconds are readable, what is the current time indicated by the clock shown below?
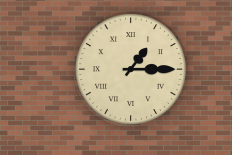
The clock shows h=1 m=15
